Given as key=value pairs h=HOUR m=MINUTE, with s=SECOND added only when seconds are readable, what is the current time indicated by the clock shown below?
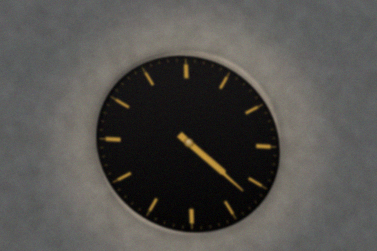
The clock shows h=4 m=22
